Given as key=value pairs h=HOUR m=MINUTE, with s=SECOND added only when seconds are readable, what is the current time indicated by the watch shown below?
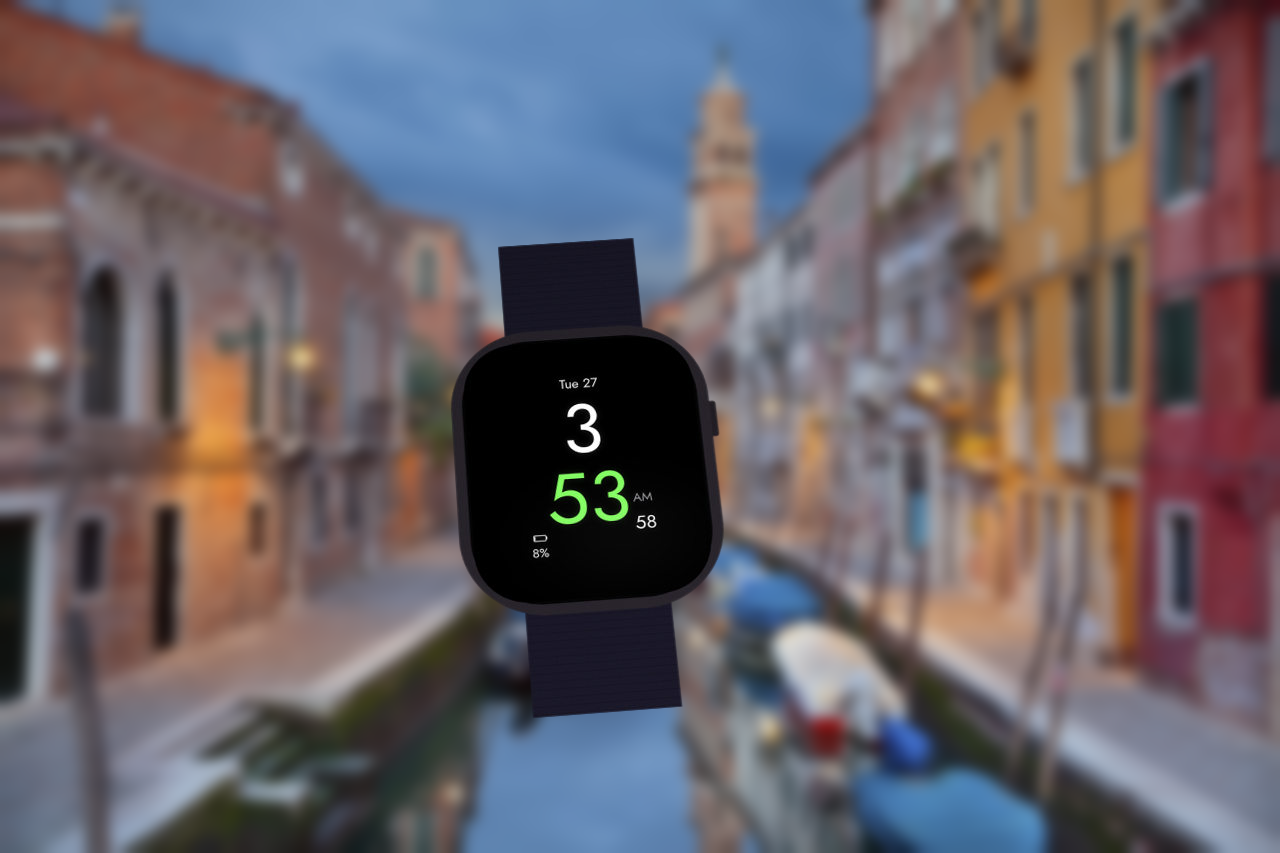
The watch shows h=3 m=53 s=58
